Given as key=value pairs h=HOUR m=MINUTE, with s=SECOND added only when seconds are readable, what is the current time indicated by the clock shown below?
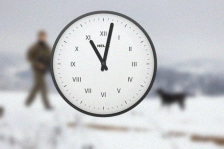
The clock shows h=11 m=2
